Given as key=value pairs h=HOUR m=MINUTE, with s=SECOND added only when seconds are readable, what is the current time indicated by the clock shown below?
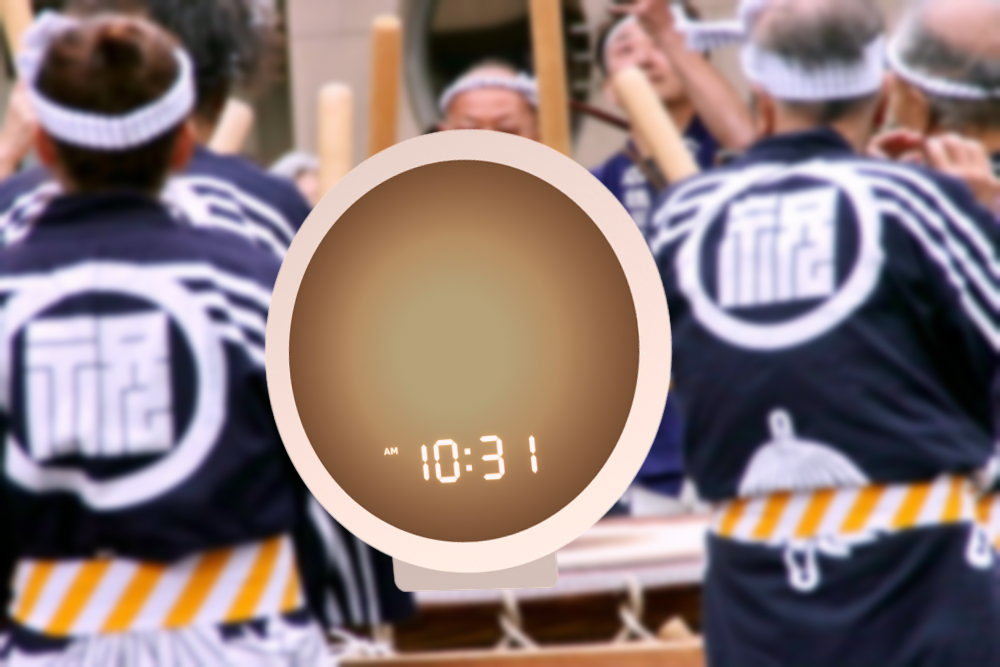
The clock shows h=10 m=31
